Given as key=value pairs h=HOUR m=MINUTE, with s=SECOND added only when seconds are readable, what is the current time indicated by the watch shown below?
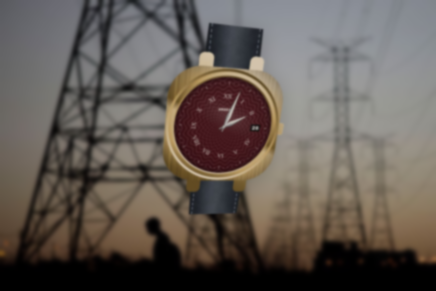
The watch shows h=2 m=3
